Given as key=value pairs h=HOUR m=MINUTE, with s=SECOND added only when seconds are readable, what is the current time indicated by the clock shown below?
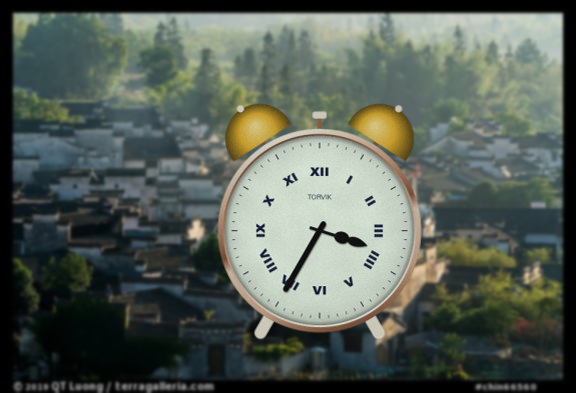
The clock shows h=3 m=35
